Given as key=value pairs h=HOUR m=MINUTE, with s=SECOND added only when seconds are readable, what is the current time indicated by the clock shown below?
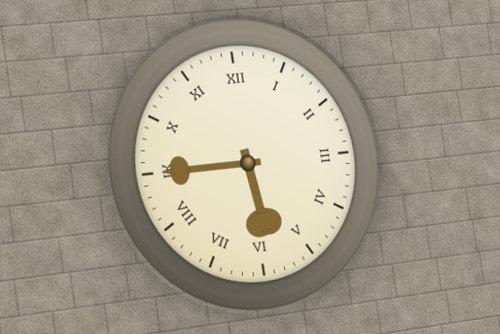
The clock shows h=5 m=45
